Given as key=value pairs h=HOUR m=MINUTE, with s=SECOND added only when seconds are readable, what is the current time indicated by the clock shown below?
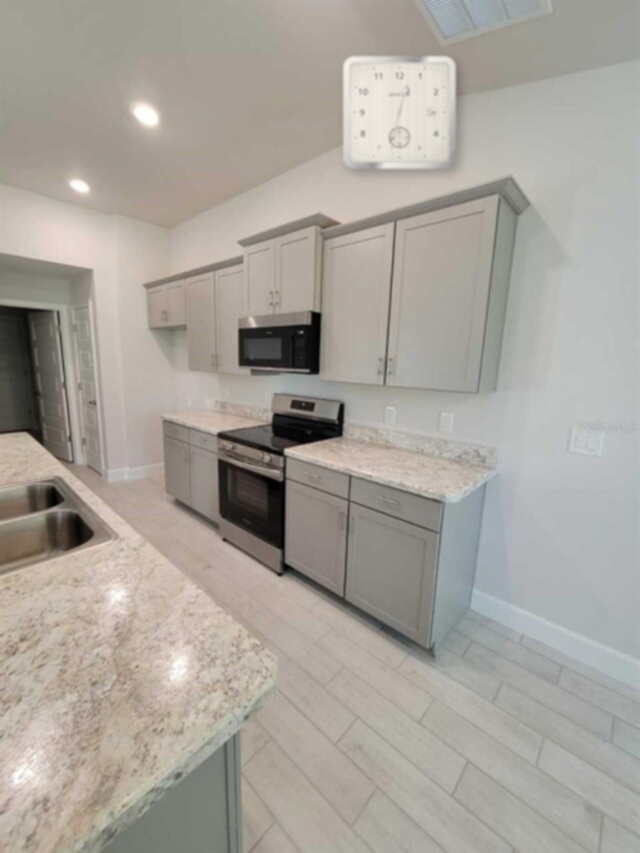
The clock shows h=12 m=32
